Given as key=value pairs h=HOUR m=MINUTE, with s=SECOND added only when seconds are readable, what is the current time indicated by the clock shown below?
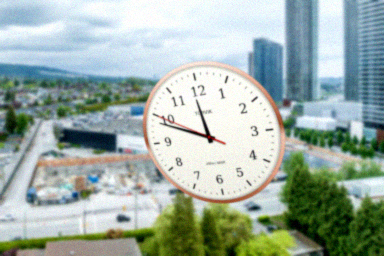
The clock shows h=11 m=48 s=50
